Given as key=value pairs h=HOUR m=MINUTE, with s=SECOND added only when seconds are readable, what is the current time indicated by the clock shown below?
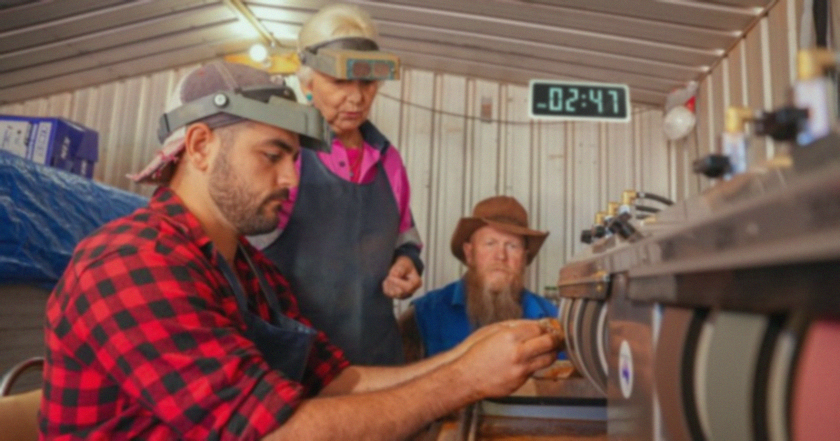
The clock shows h=2 m=47
